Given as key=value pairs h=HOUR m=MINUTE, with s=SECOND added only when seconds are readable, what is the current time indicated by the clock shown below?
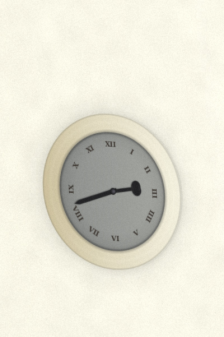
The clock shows h=2 m=42
